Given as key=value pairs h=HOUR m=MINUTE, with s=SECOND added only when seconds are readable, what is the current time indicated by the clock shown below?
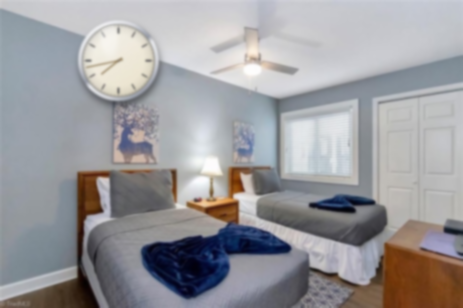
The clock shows h=7 m=43
